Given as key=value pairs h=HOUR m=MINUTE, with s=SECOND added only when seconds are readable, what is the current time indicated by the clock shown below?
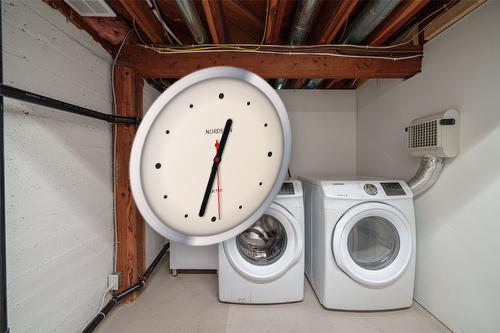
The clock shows h=12 m=32 s=29
